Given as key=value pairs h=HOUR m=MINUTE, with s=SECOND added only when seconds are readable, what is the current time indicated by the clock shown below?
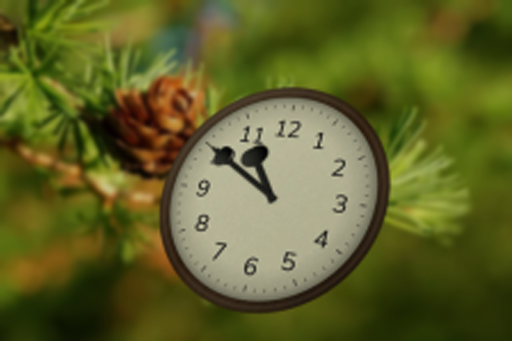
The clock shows h=10 m=50
